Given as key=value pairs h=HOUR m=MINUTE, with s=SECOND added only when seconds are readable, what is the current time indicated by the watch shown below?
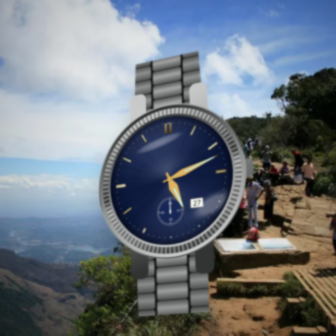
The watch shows h=5 m=12
